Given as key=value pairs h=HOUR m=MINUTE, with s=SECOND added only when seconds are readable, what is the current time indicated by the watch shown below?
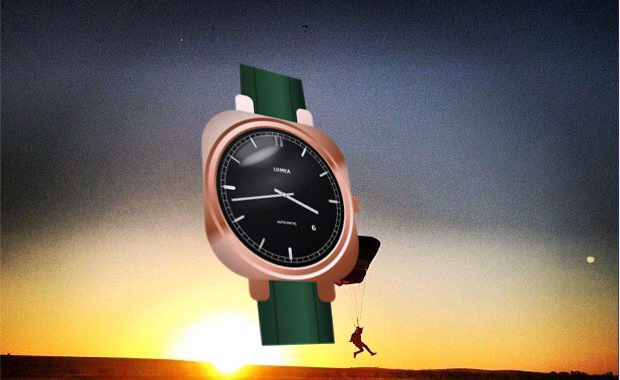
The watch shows h=3 m=43
